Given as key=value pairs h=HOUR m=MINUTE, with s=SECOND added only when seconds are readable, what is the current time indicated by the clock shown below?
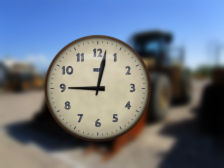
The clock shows h=9 m=2
